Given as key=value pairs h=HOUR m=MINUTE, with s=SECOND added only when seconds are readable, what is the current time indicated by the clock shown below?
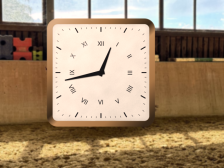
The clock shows h=12 m=43
